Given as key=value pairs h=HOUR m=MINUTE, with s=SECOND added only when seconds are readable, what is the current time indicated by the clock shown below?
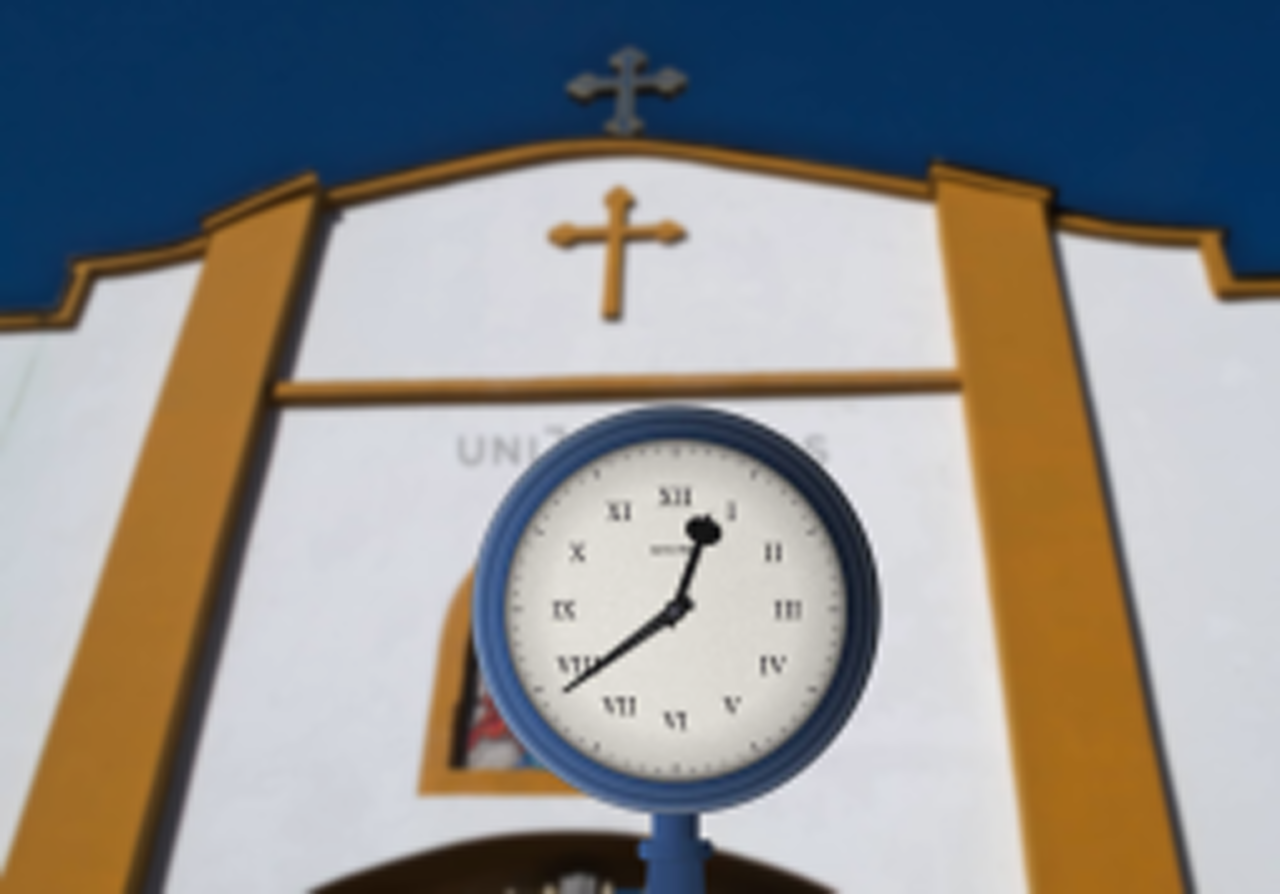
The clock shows h=12 m=39
